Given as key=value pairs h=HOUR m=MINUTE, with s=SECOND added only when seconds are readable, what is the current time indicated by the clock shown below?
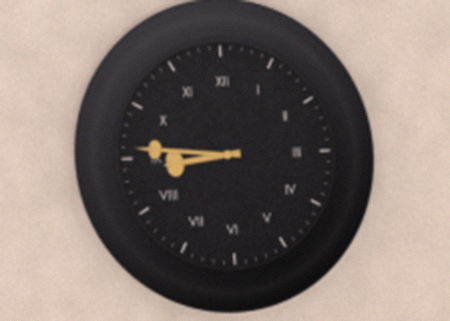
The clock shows h=8 m=46
